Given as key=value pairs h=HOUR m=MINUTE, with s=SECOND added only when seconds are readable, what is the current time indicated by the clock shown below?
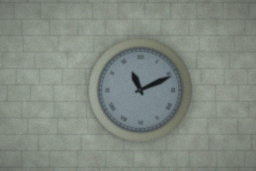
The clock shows h=11 m=11
